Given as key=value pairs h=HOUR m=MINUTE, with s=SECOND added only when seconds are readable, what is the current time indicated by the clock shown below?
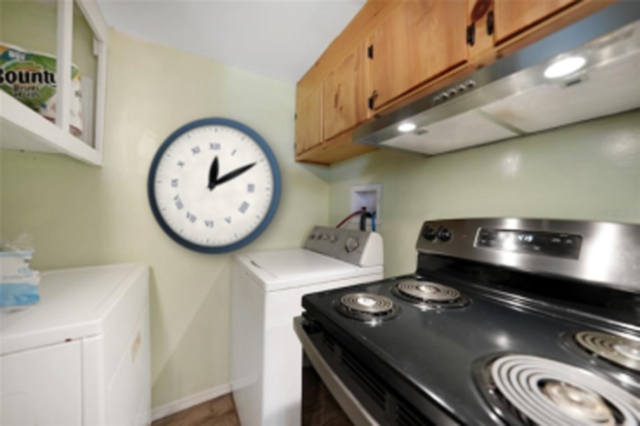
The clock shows h=12 m=10
